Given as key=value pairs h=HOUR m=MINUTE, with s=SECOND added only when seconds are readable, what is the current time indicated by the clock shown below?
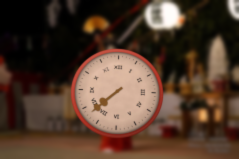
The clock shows h=7 m=38
